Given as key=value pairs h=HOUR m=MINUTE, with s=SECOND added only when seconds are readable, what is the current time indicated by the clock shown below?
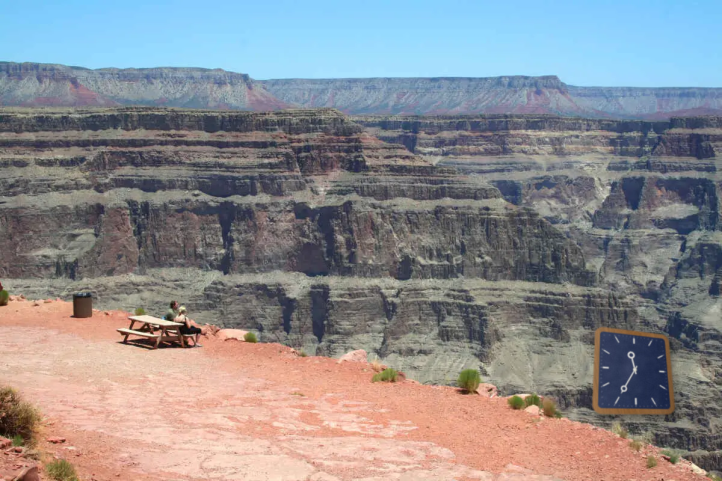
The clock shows h=11 m=35
